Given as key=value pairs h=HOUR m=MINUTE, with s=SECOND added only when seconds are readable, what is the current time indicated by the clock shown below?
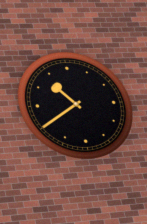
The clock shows h=10 m=40
